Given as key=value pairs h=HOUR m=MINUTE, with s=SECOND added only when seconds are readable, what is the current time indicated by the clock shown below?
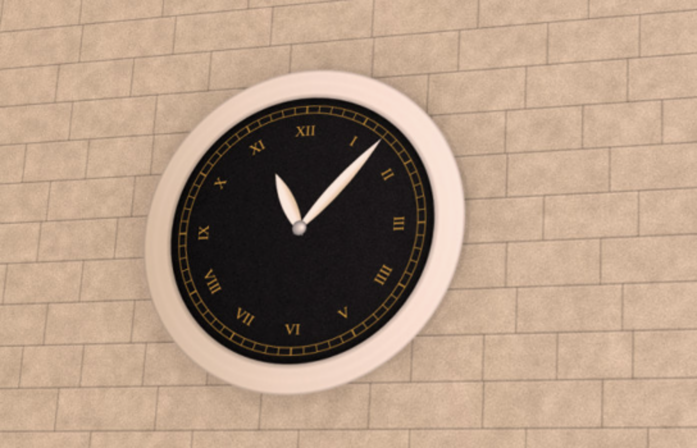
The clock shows h=11 m=7
